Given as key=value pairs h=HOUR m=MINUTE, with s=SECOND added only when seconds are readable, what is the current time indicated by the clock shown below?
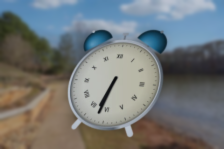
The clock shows h=6 m=32
